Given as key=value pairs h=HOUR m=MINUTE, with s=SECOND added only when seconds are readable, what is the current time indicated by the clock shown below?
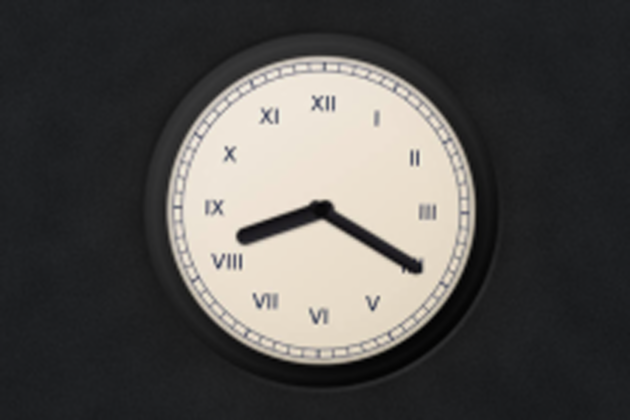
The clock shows h=8 m=20
